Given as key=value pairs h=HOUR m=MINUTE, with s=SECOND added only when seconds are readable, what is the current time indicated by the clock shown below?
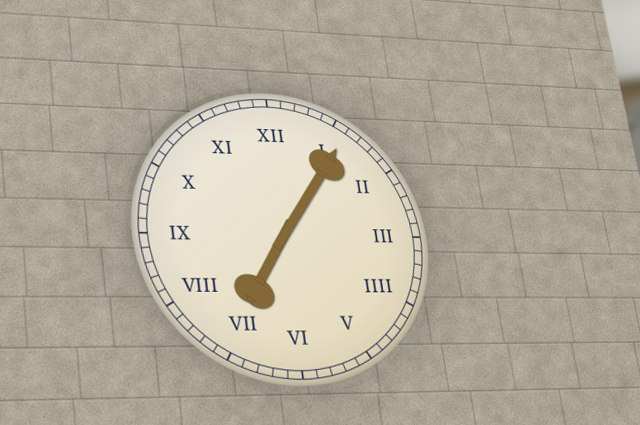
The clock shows h=7 m=6
